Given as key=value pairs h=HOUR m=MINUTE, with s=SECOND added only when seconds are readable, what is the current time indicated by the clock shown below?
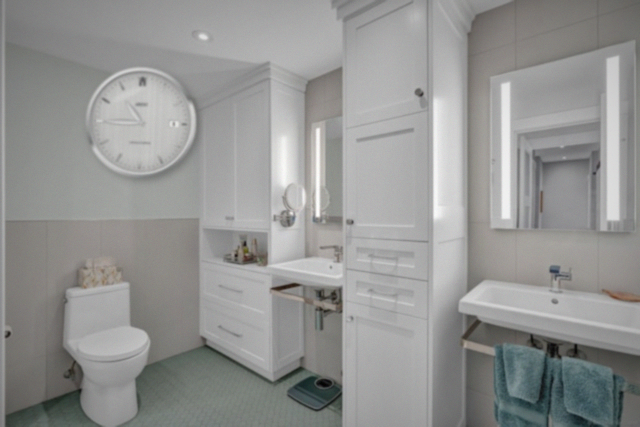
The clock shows h=10 m=45
